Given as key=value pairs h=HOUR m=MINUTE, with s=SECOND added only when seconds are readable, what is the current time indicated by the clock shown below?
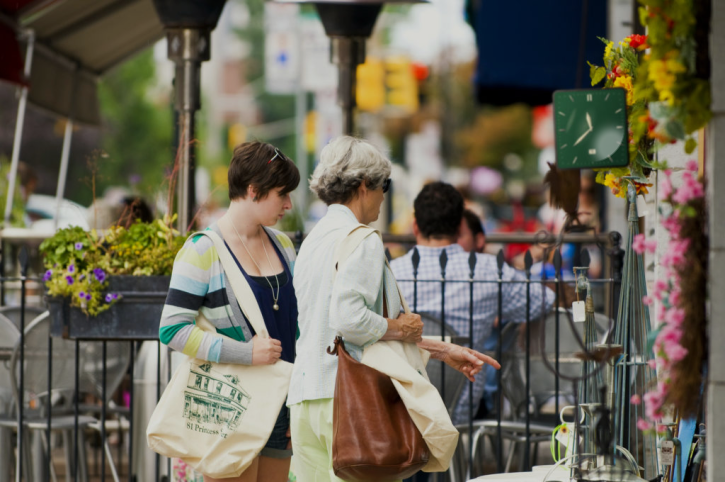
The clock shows h=11 m=38
